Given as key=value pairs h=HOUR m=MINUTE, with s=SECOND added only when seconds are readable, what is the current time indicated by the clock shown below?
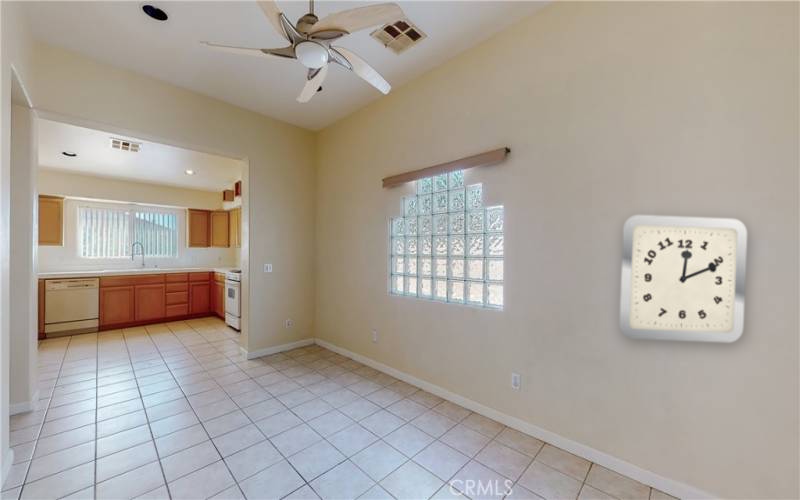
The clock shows h=12 m=11
